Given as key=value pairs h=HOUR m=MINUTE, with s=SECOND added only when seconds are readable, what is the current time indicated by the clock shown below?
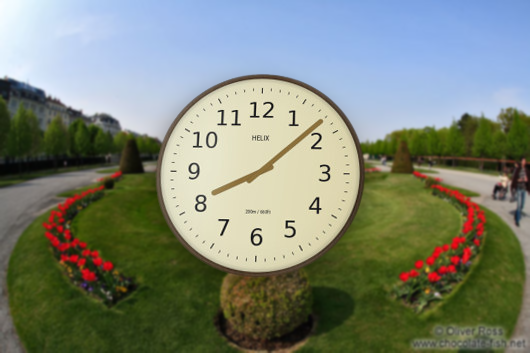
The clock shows h=8 m=8
